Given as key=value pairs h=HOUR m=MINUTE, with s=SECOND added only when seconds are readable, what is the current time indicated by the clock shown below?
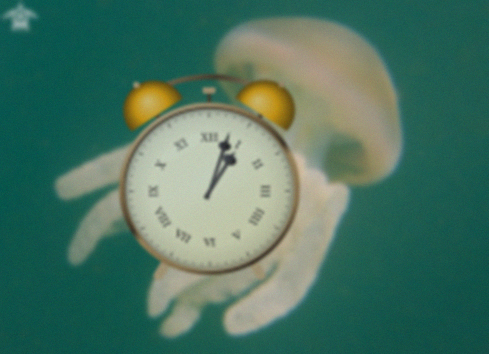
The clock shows h=1 m=3
